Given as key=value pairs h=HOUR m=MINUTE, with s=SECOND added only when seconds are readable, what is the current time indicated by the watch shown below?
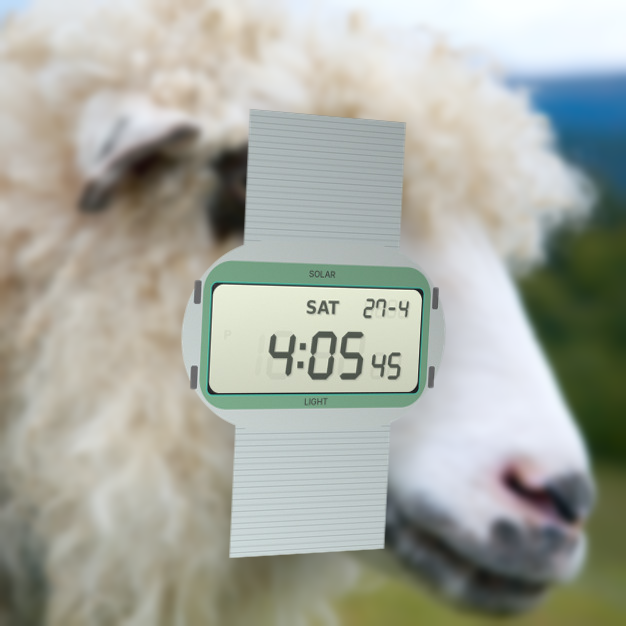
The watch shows h=4 m=5 s=45
